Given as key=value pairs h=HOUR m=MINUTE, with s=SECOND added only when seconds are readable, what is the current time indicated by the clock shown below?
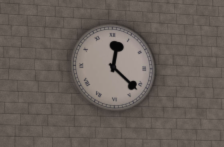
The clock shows h=12 m=22
